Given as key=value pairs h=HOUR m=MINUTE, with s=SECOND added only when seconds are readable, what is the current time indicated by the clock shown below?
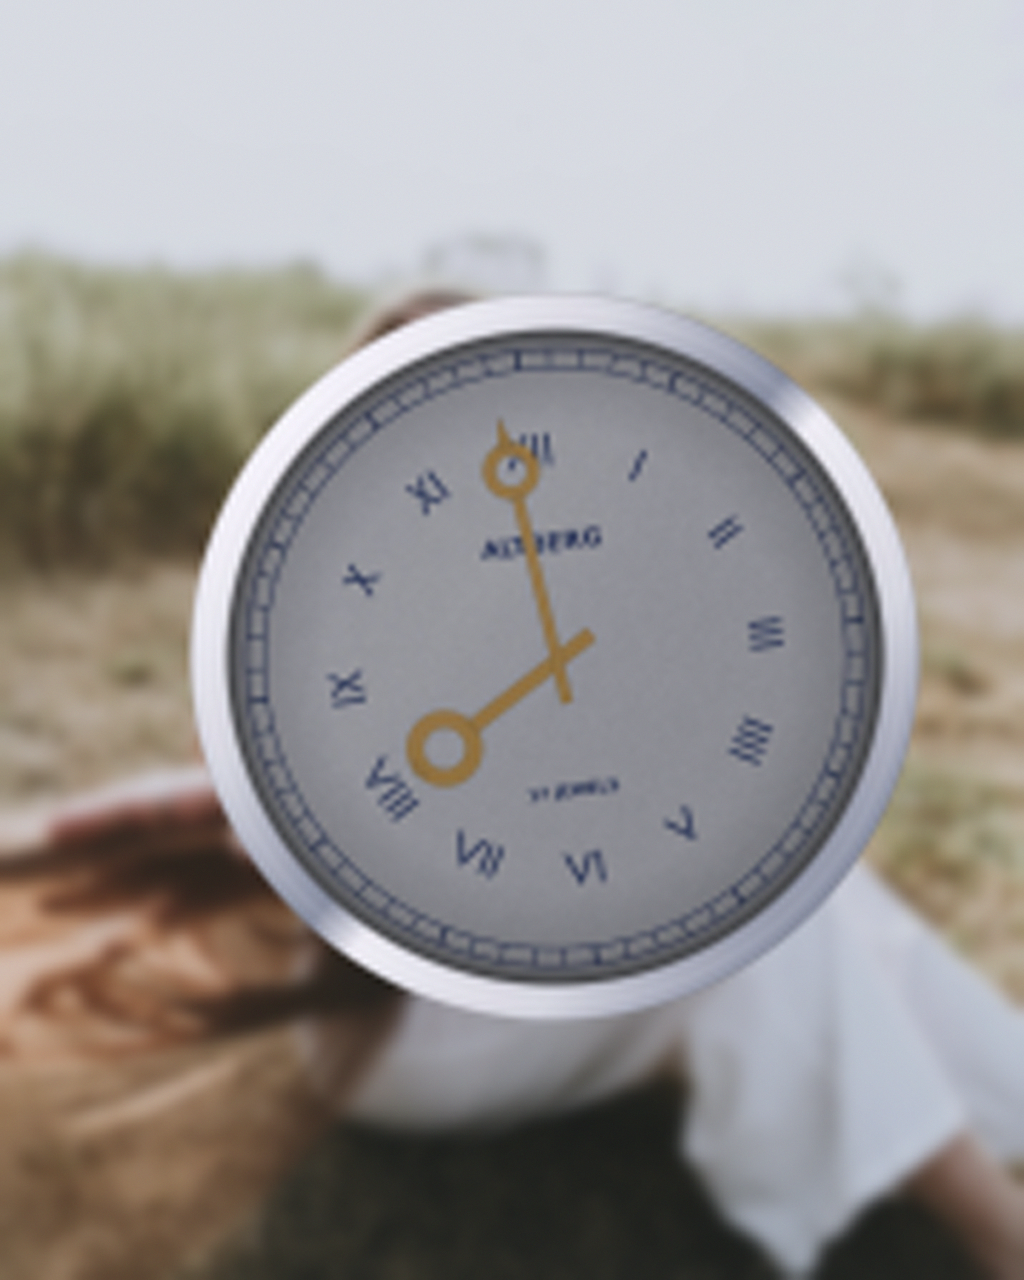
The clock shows h=7 m=59
